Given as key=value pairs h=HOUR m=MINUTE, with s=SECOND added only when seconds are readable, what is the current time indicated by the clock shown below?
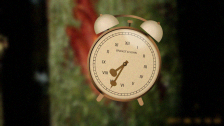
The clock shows h=7 m=34
